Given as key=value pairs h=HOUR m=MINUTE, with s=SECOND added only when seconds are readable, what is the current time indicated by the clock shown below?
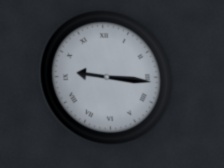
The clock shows h=9 m=16
